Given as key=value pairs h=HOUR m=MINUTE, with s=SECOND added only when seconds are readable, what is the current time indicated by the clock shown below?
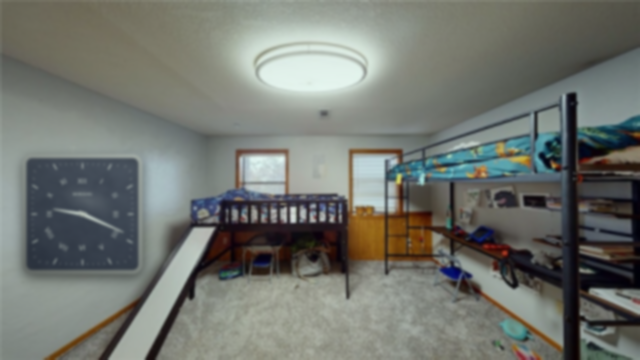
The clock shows h=9 m=19
